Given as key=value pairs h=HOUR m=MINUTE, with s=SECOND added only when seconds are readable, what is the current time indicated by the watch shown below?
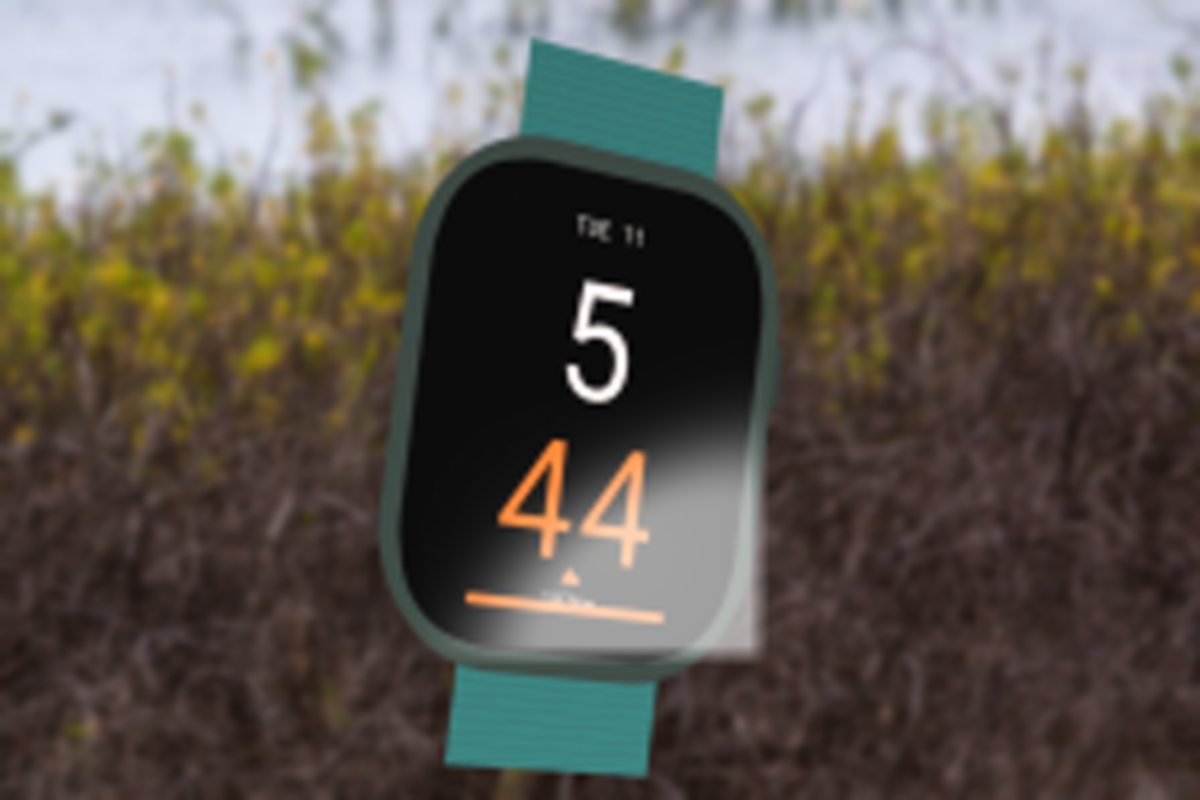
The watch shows h=5 m=44
